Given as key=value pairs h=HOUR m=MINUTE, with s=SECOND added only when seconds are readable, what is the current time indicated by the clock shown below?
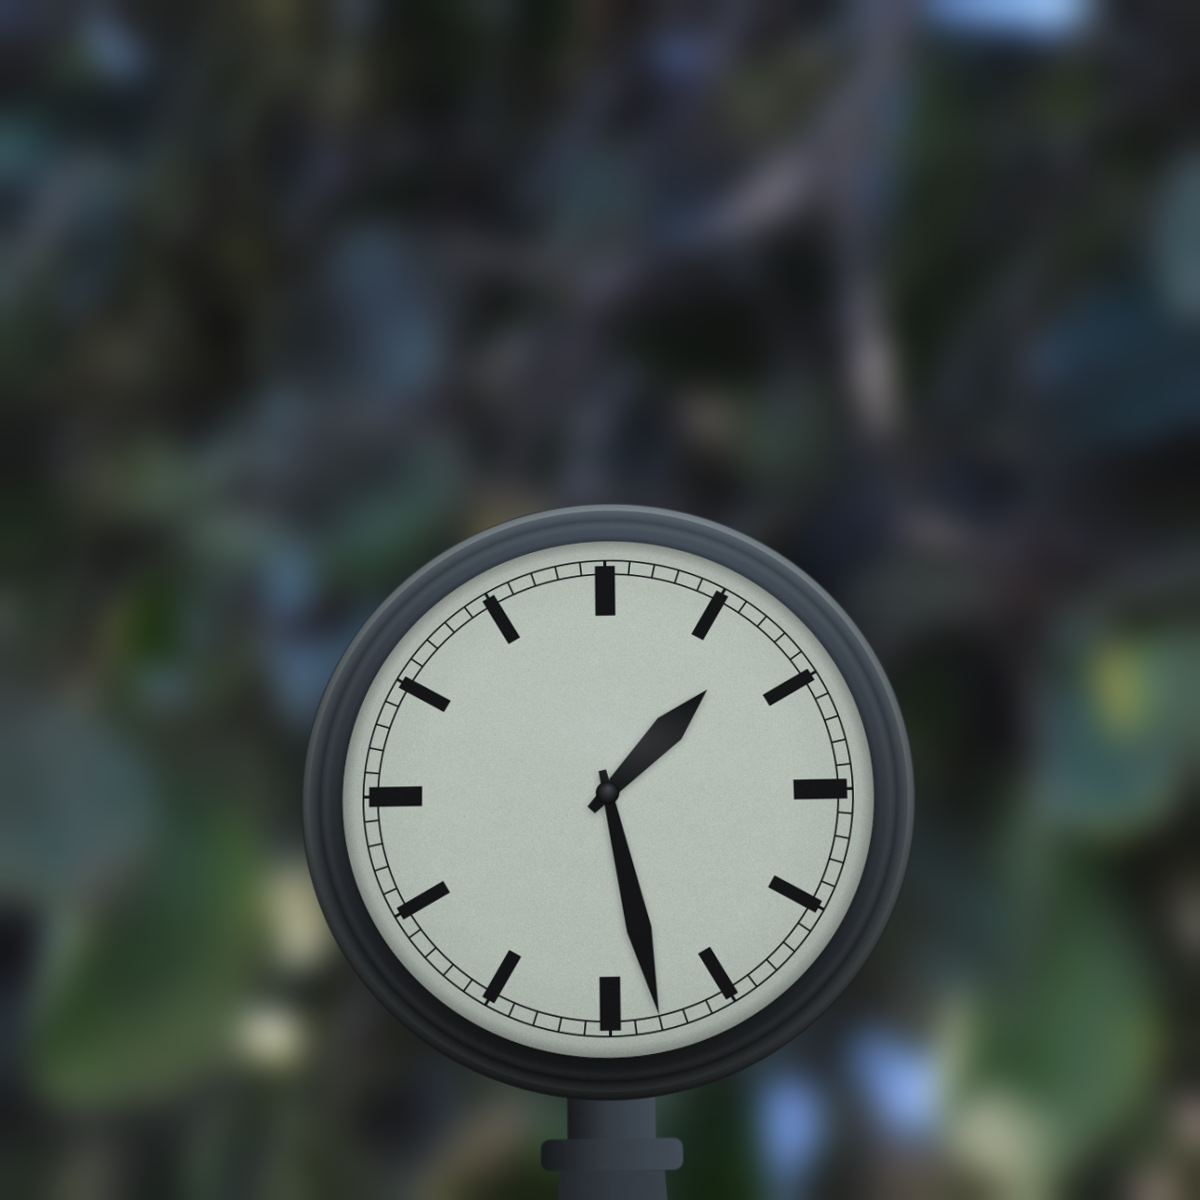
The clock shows h=1 m=28
